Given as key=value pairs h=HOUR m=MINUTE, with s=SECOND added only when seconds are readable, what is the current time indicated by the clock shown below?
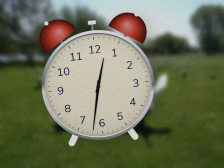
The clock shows h=12 m=32
